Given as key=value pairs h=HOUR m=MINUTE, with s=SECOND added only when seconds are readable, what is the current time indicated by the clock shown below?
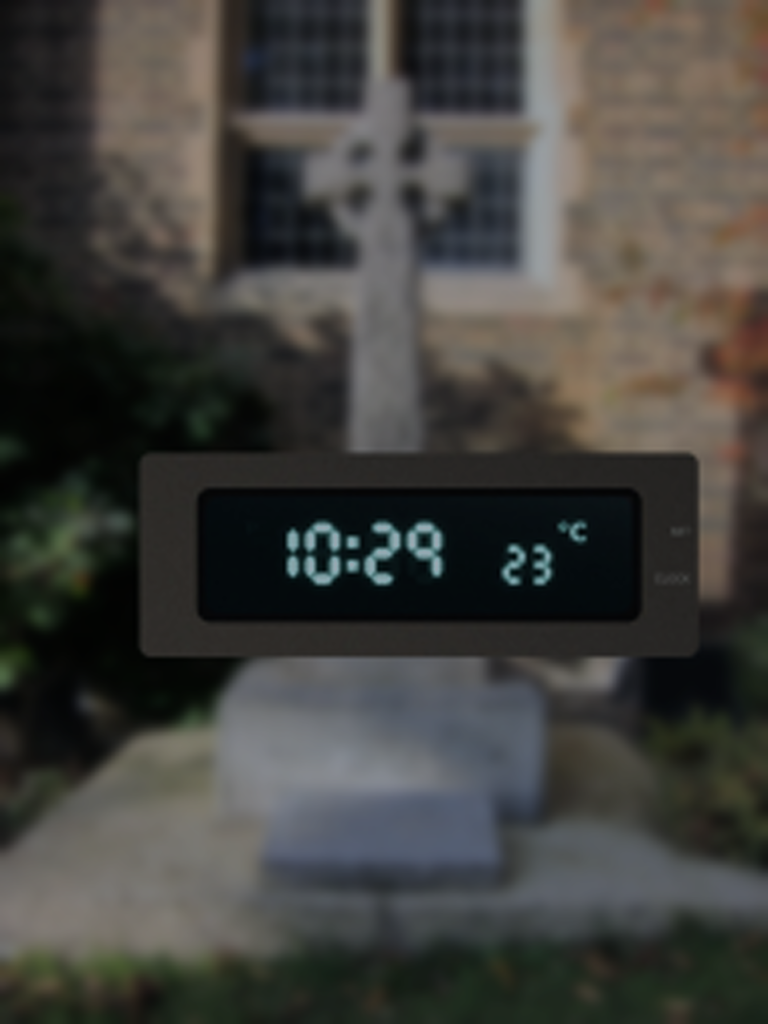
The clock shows h=10 m=29
